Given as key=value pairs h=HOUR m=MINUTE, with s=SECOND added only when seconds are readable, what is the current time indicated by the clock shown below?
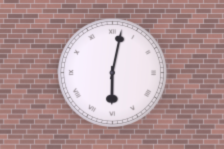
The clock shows h=6 m=2
